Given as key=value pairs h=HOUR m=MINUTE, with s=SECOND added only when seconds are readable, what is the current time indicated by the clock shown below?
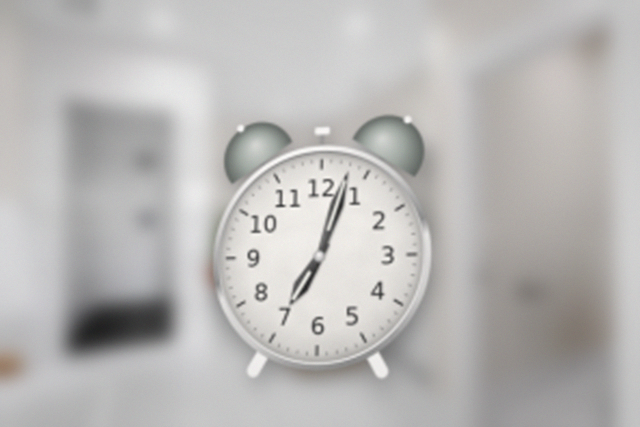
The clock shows h=7 m=3
